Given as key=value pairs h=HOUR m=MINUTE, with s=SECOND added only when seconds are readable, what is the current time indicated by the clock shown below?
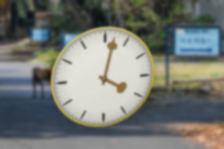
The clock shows h=4 m=2
